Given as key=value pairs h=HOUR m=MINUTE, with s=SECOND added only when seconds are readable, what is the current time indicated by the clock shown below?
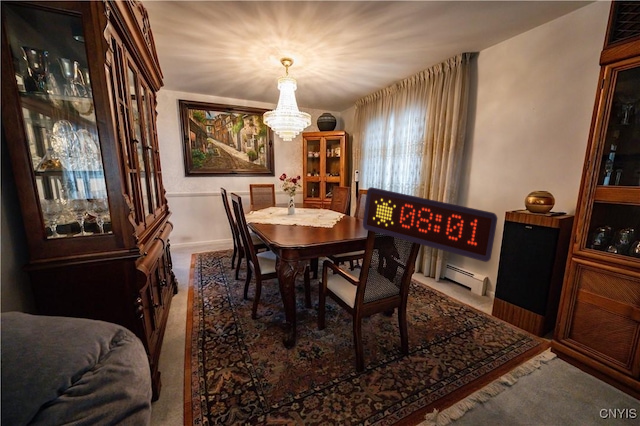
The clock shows h=8 m=1
